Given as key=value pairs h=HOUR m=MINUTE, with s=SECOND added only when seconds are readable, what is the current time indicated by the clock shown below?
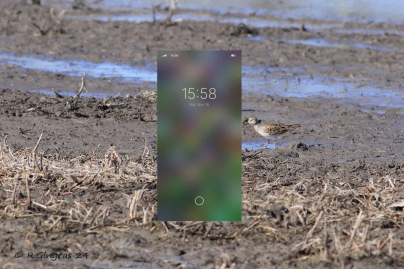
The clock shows h=15 m=58
